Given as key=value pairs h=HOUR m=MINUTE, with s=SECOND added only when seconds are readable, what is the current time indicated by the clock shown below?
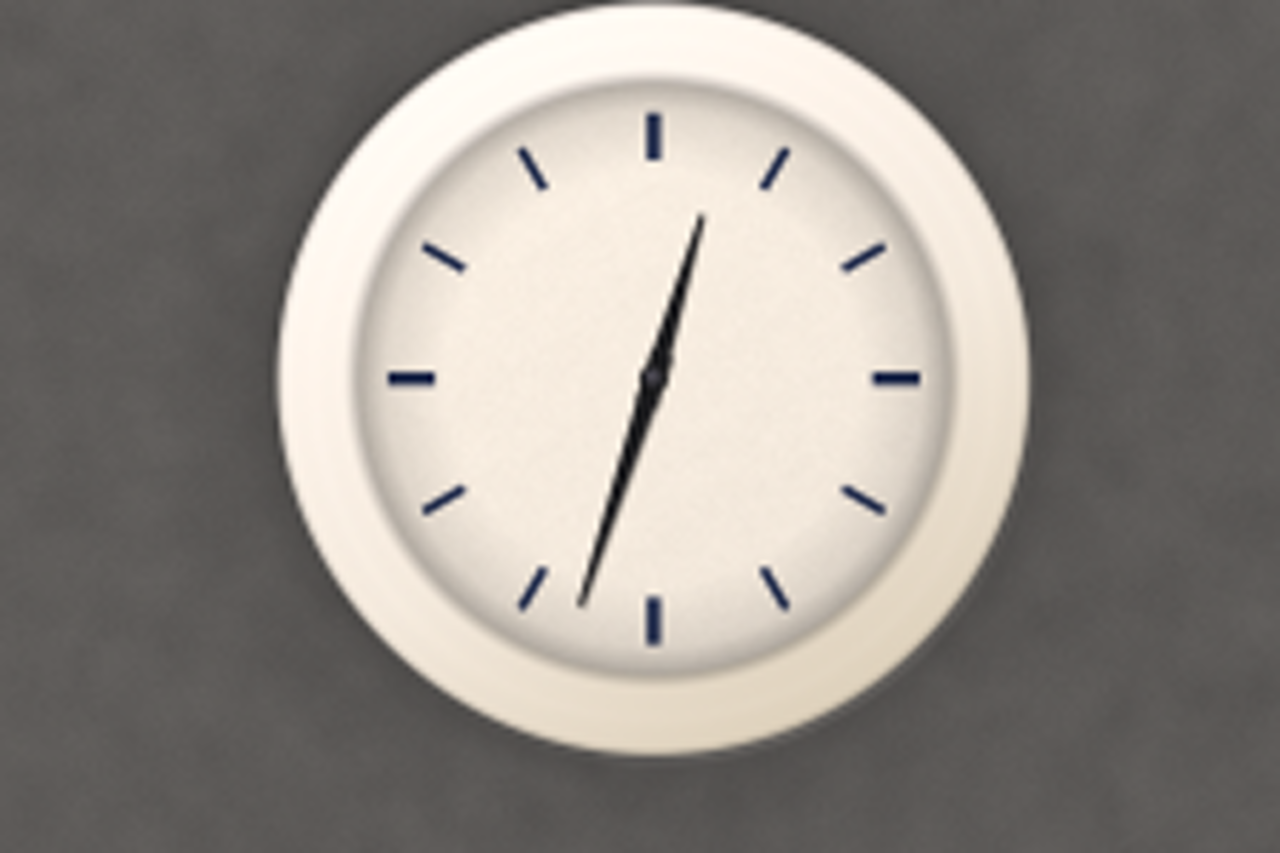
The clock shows h=12 m=33
